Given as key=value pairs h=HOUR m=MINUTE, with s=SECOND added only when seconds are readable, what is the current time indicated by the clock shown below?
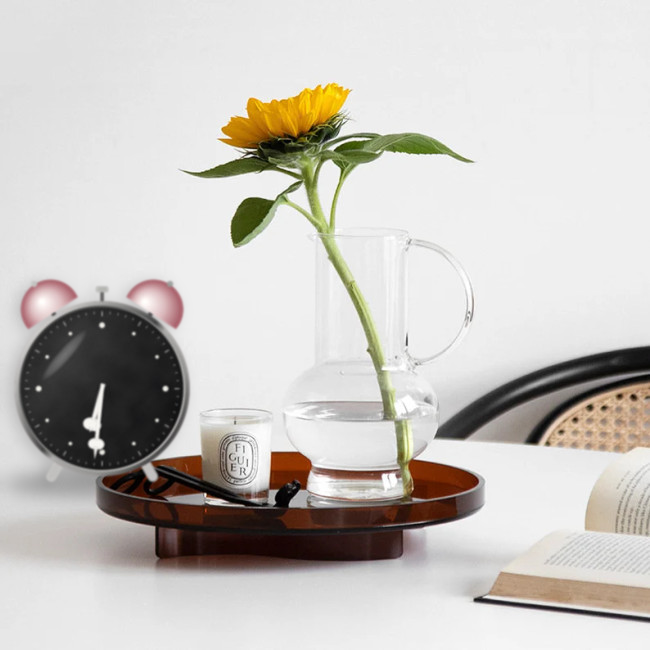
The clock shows h=6 m=31
